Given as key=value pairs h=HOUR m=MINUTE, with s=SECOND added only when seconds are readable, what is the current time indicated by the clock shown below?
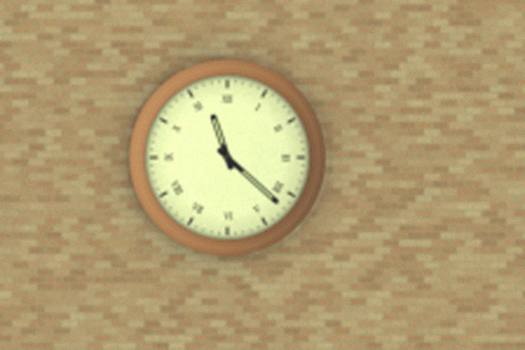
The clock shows h=11 m=22
